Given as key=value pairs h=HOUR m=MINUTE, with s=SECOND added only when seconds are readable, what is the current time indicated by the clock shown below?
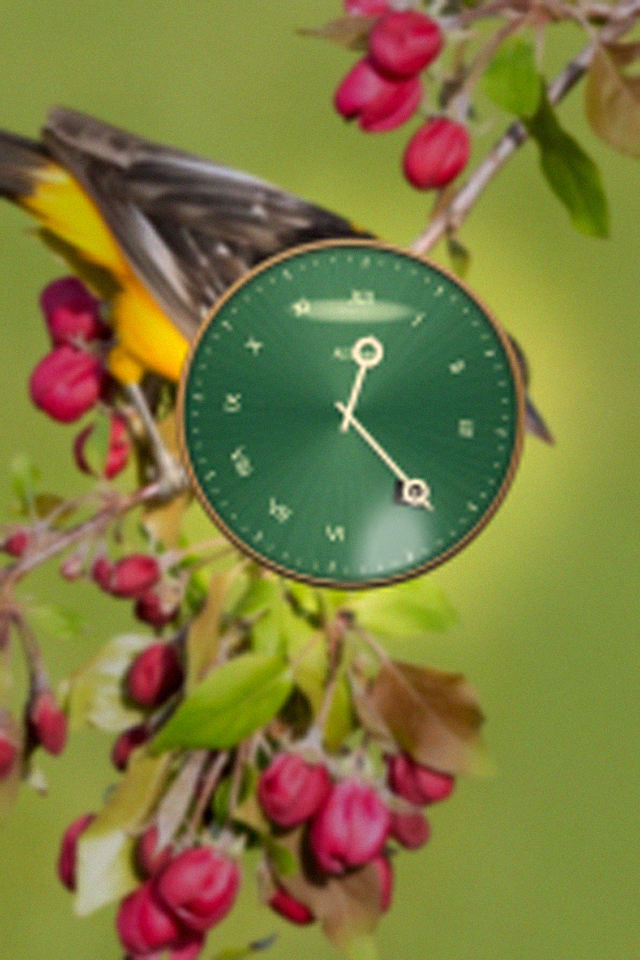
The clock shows h=12 m=22
